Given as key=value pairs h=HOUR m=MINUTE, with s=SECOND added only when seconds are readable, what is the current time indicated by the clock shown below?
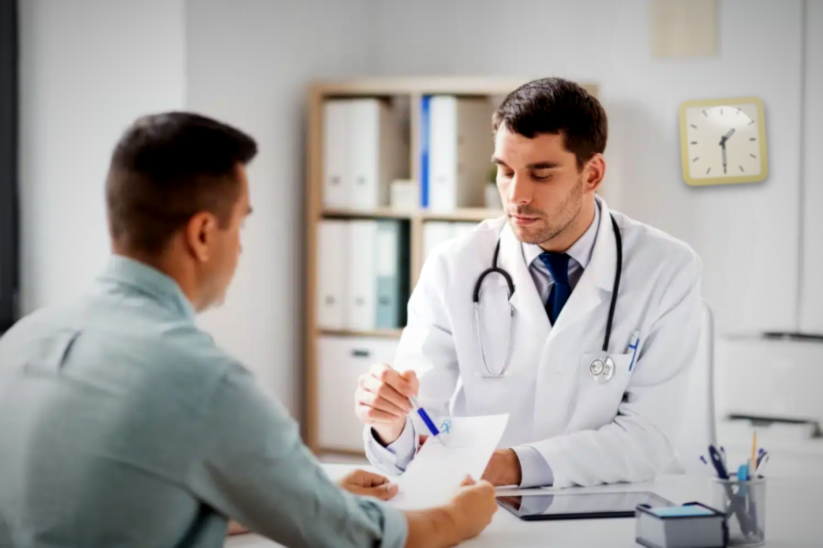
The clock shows h=1 m=30
